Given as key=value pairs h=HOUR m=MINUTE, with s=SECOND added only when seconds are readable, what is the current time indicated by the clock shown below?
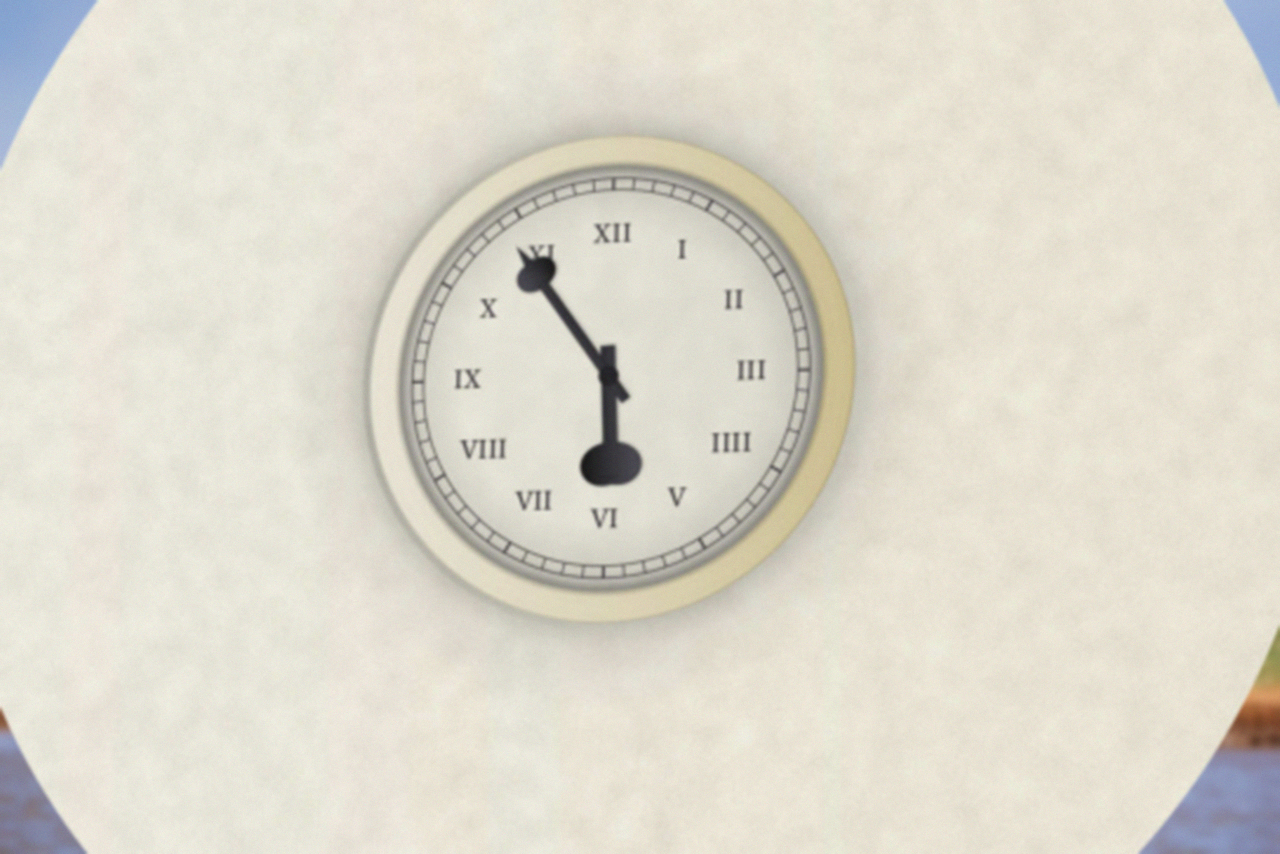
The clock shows h=5 m=54
